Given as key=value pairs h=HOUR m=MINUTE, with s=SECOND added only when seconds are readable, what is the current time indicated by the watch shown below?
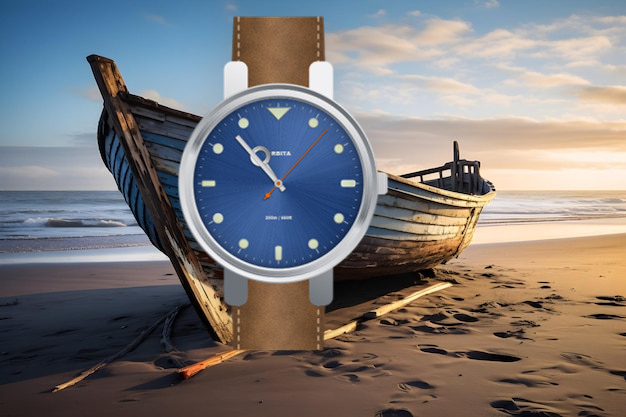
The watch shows h=10 m=53 s=7
